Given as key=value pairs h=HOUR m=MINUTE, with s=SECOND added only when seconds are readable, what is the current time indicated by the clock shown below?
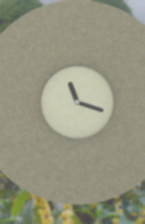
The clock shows h=11 m=18
